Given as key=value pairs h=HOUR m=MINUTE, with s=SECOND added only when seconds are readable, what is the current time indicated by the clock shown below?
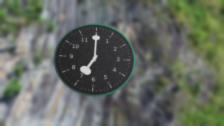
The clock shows h=7 m=0
